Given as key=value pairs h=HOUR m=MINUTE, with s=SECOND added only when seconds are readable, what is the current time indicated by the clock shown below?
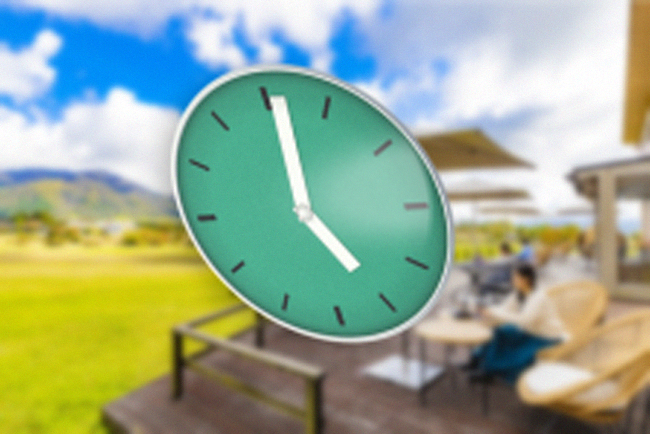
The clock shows h=5 m=1
